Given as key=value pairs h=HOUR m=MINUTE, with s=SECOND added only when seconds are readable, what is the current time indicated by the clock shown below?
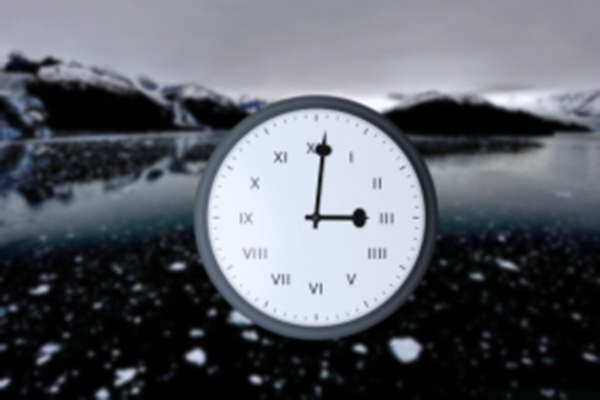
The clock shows h=3 m=1
